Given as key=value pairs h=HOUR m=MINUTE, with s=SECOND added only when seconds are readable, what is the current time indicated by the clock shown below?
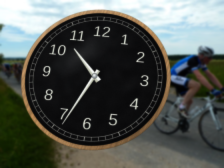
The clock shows h=10 m=34
